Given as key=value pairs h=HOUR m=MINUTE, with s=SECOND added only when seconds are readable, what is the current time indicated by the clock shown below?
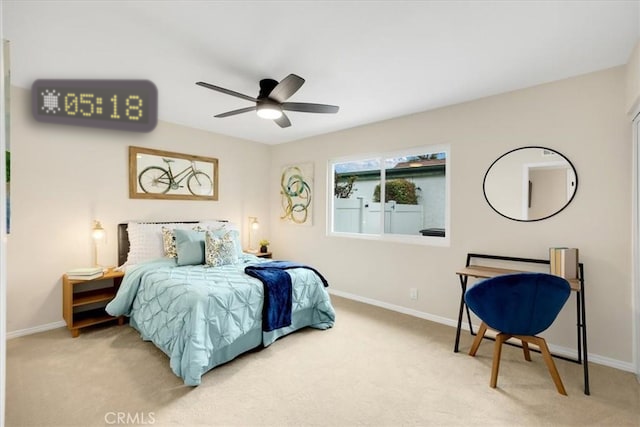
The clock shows h=5 m=18
